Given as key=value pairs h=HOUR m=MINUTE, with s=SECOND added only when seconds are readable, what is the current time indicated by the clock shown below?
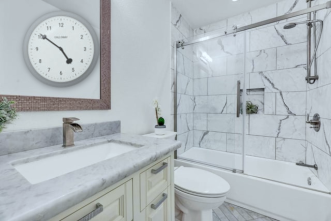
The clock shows h=4 m=51
